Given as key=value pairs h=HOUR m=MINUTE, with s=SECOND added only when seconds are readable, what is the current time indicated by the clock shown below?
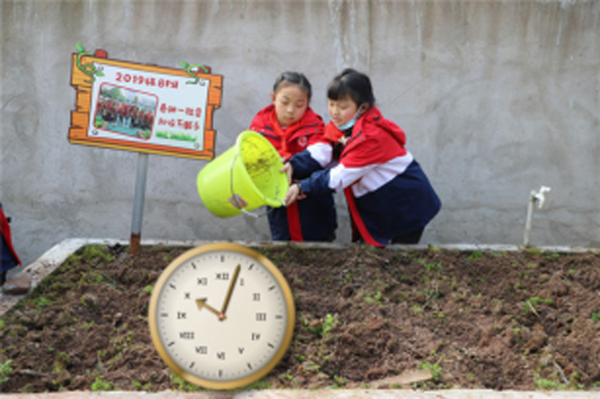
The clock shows h=10 m=3
